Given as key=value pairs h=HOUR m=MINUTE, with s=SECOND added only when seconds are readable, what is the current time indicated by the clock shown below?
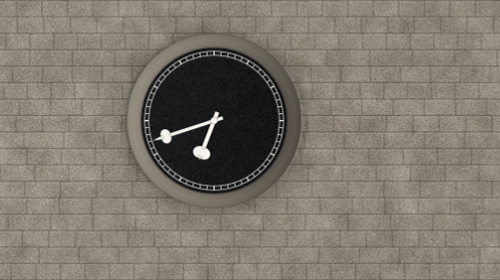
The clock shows h=6 m=42
